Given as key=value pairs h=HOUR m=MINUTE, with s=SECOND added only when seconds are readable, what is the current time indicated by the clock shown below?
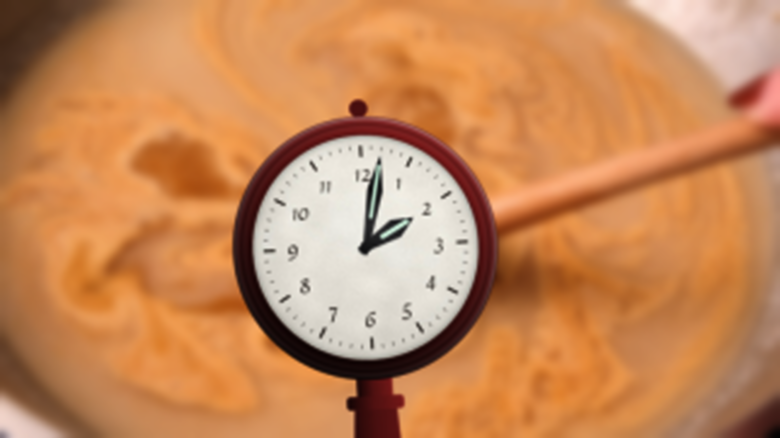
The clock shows h=2 m=2
